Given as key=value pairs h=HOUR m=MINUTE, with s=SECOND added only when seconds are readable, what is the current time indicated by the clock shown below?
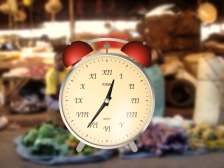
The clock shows h=12 m=36
